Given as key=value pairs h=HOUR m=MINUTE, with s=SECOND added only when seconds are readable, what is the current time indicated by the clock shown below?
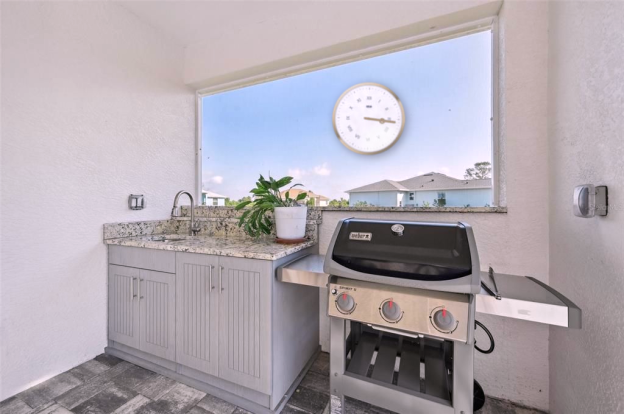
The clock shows h=3 m=16
